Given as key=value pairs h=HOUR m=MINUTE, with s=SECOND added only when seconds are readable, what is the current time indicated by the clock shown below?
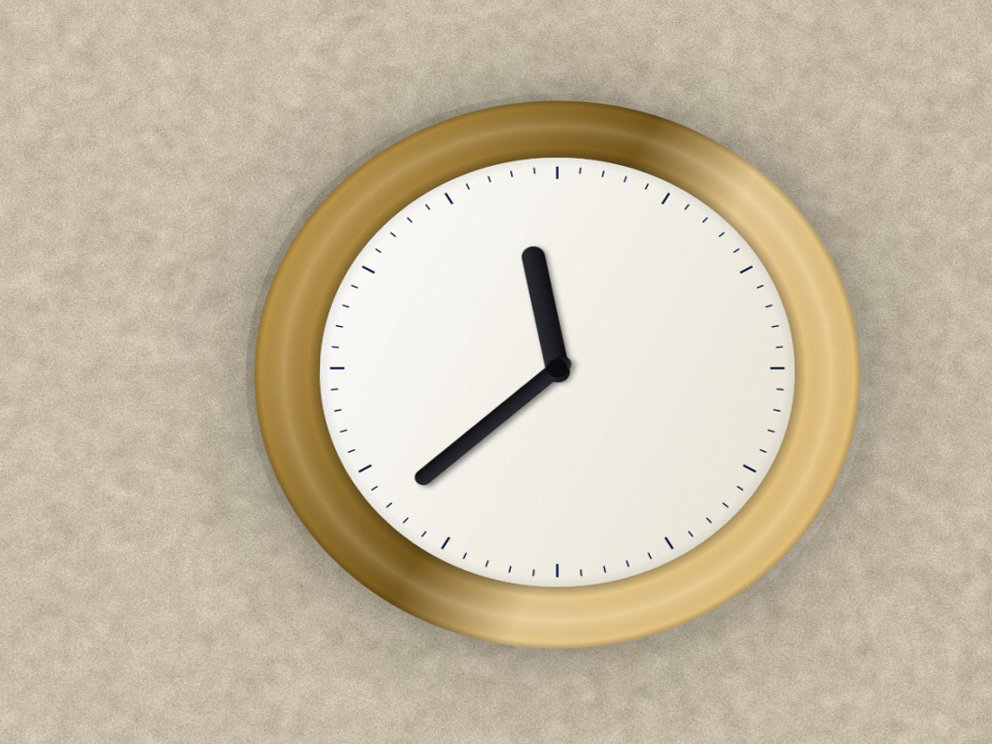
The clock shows h=11 m=38
